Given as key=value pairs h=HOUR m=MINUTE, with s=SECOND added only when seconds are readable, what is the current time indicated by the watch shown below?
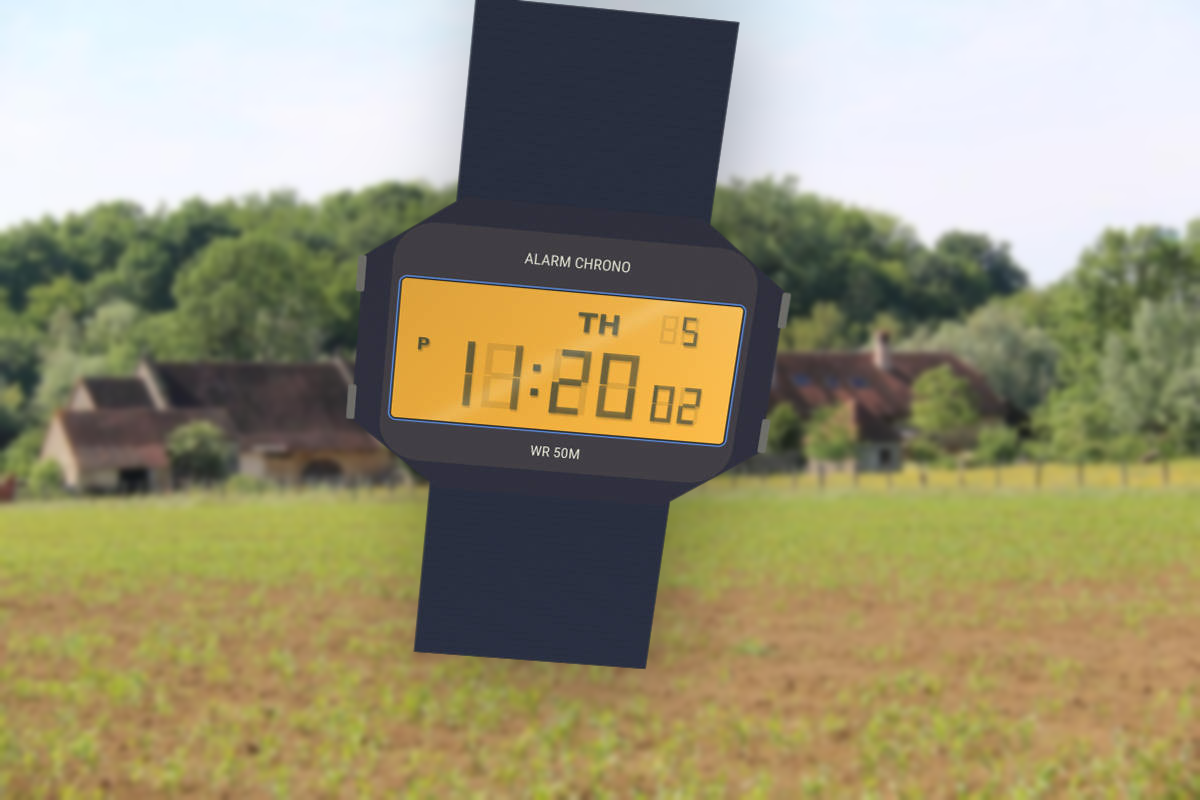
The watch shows h=11 m=20 s=2
